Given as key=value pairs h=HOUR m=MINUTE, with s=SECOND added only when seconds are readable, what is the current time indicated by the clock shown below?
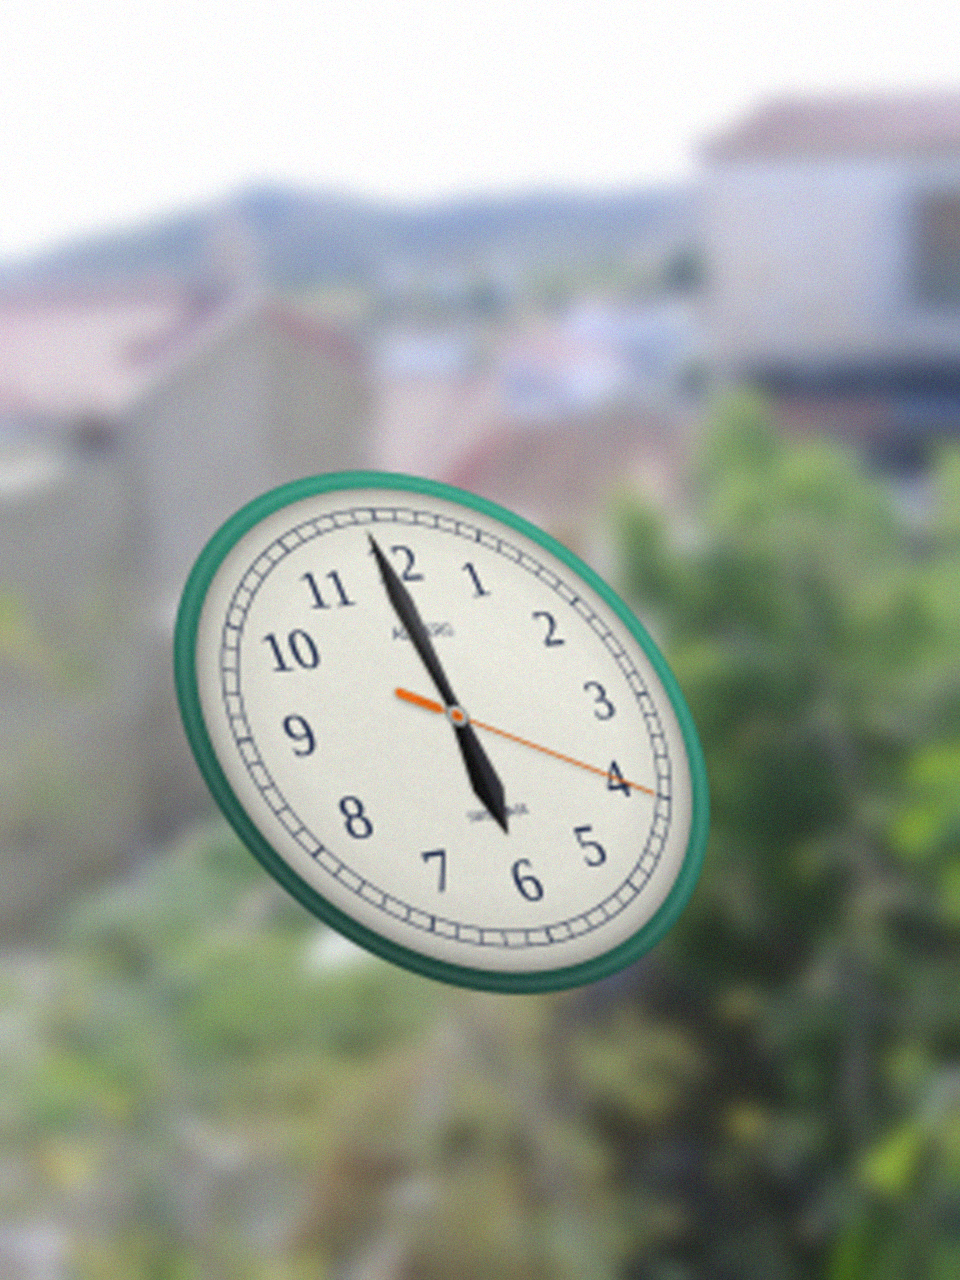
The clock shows h=5 m=59 s=20
